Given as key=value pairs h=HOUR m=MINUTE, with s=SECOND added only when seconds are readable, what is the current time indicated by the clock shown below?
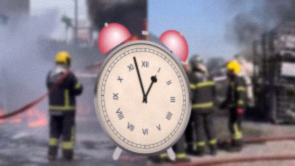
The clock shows h=12 m=57
